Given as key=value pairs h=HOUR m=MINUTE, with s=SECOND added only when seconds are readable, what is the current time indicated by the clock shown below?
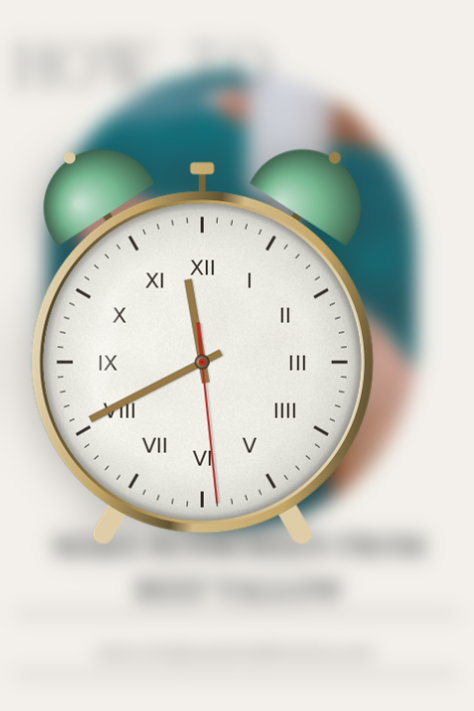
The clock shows h=11 m=40 s=29
